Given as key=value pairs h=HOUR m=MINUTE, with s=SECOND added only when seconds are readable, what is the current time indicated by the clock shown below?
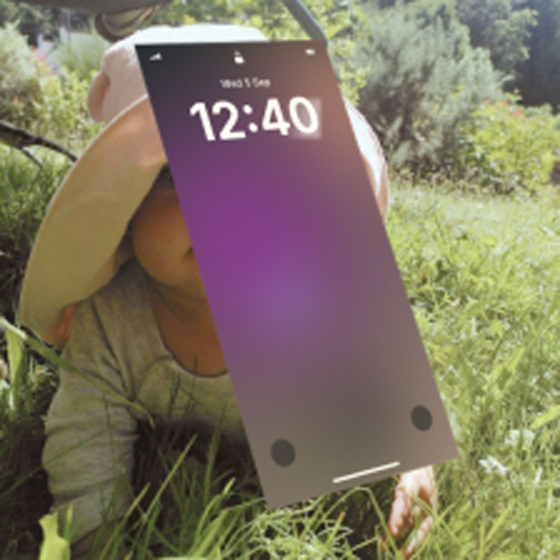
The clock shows h=12 m=40
